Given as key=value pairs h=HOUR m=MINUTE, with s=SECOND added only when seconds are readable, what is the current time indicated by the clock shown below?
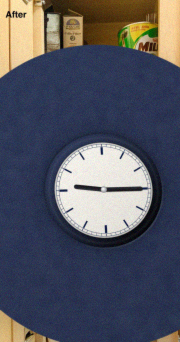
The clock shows h=9 m=15
